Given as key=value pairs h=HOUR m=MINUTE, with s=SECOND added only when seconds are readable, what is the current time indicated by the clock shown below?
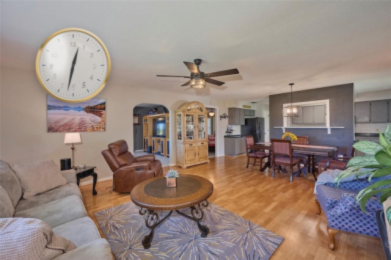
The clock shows h=12 m=32
